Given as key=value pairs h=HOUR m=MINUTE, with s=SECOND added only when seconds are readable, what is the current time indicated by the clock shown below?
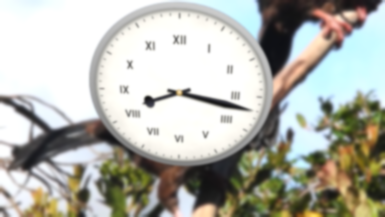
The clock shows h=8 m=17
